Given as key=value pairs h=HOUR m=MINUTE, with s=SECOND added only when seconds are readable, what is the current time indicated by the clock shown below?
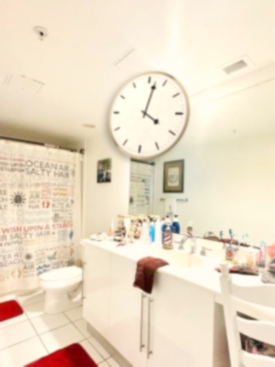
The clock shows h=4 m=2
